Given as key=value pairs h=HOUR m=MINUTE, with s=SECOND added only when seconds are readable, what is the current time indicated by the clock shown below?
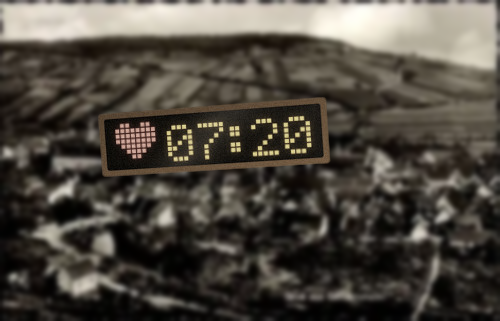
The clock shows h=7 m=20
